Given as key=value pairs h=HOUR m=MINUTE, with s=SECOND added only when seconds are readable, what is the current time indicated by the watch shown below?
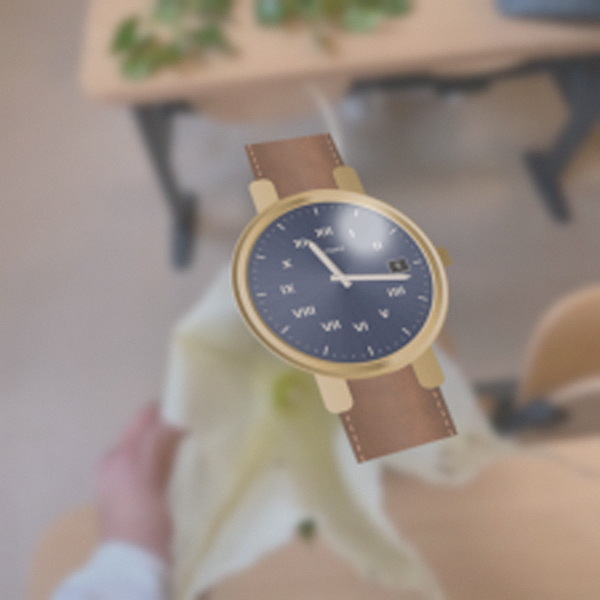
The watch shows h=11 m=17
